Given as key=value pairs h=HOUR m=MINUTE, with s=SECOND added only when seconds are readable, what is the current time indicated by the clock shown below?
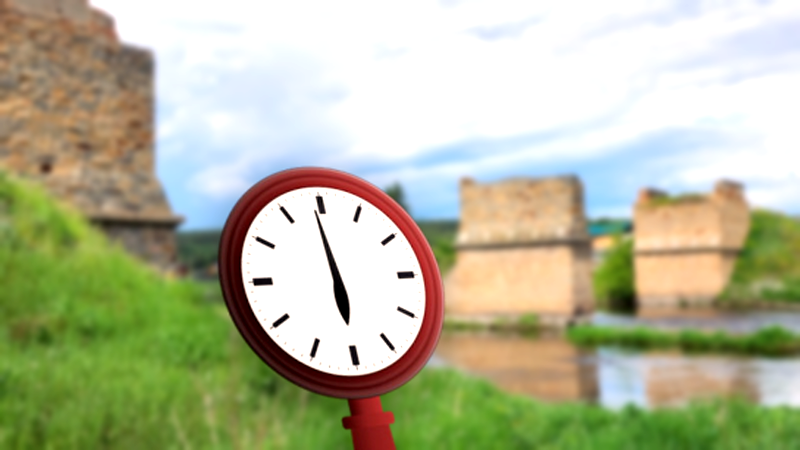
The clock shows h=5 m=59
